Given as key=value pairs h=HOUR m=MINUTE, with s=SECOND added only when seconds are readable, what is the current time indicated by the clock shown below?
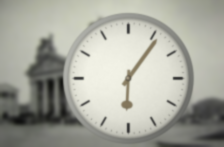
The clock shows h=6 m=6
